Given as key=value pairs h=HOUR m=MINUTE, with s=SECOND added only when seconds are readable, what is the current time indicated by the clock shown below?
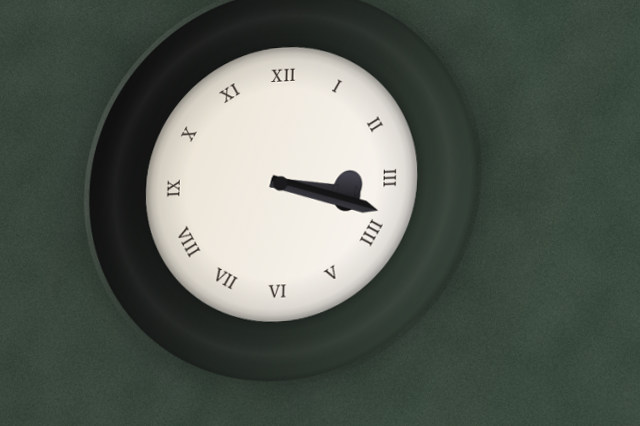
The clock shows h=3 m=18
